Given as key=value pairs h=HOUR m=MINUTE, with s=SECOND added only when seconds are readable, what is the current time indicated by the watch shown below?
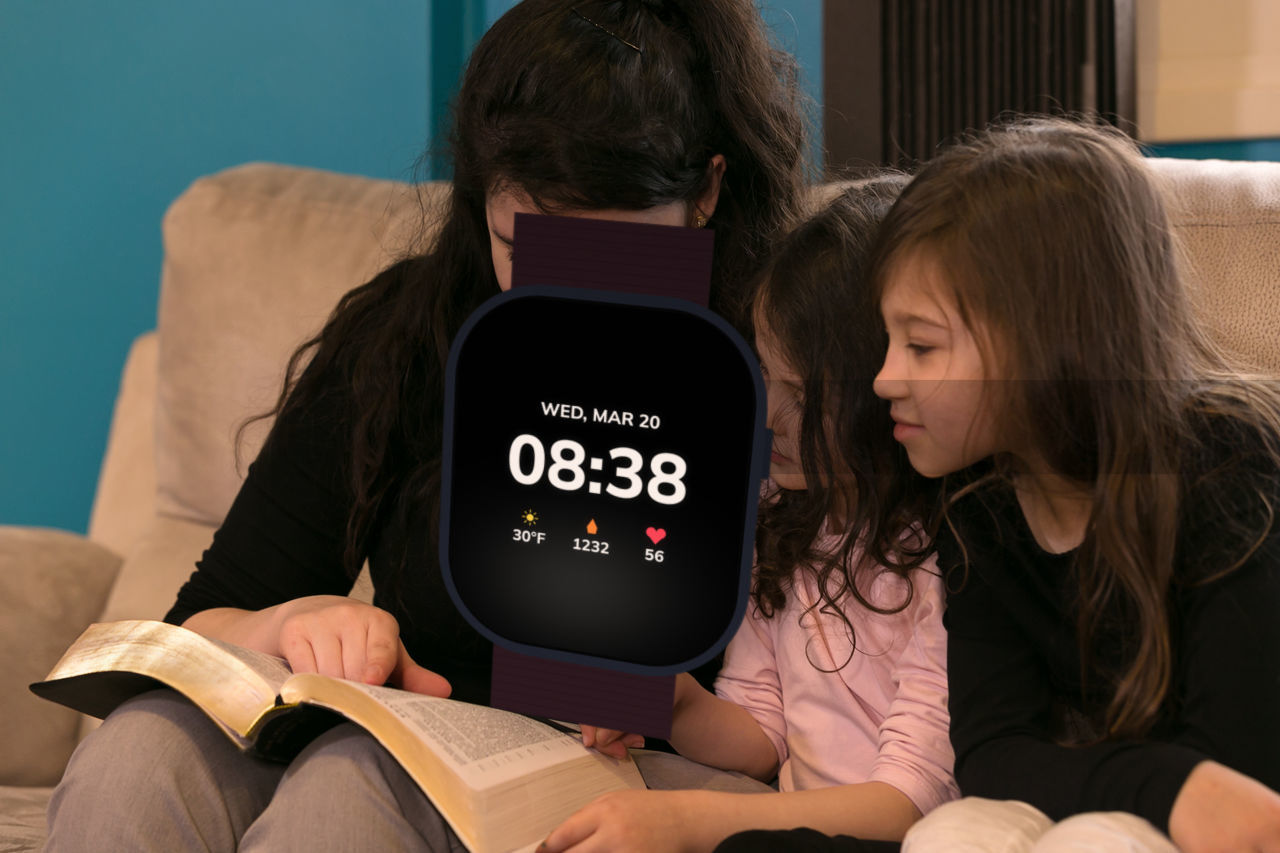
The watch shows h=8 m=38
